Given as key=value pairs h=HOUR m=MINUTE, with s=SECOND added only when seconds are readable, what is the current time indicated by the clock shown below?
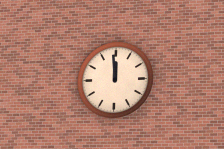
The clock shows h=11 m=59
